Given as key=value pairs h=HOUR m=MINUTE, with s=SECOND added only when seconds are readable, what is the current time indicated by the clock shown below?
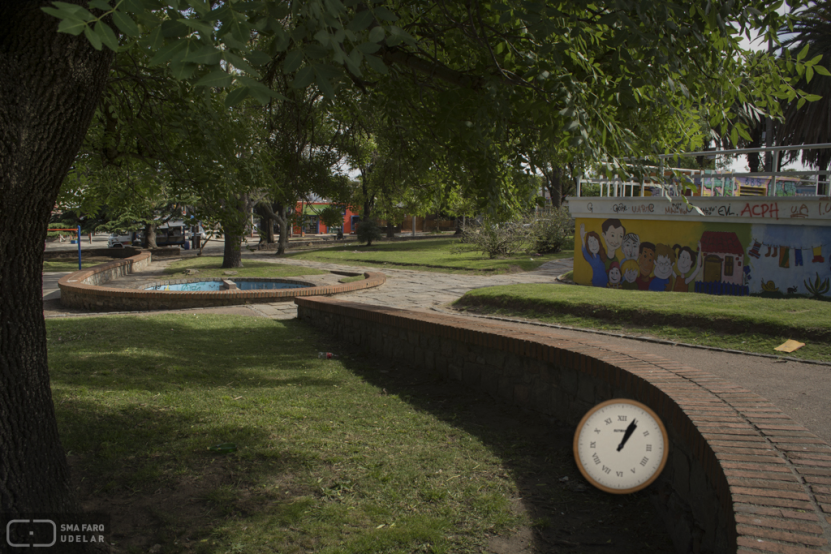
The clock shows h=1 m=4
